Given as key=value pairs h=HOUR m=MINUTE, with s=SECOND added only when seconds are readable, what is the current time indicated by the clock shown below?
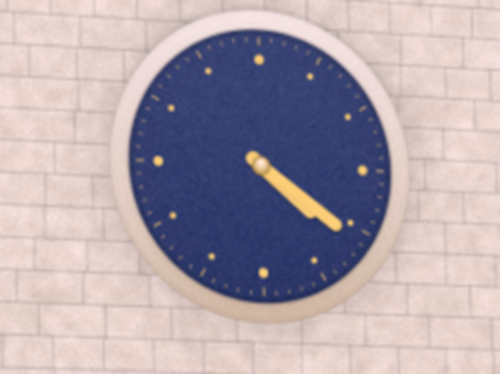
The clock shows h=4 m=21
